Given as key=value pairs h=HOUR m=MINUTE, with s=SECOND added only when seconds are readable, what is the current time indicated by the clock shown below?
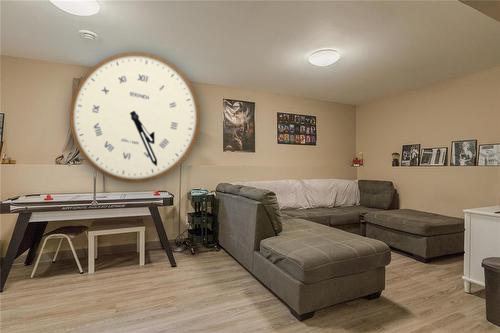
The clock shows h=4 m=24
